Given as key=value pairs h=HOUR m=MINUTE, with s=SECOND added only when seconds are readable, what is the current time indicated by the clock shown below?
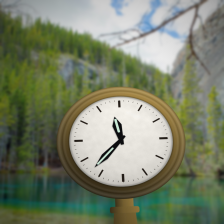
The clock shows h=11 m=37
